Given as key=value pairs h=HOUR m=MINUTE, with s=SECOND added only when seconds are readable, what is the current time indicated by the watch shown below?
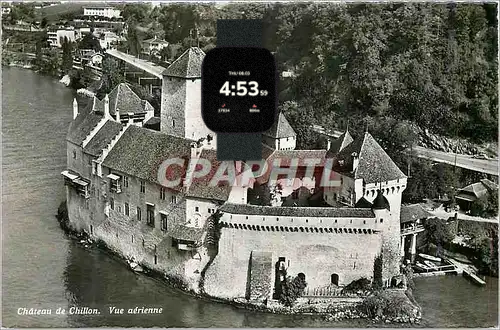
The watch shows h=4 m=53
